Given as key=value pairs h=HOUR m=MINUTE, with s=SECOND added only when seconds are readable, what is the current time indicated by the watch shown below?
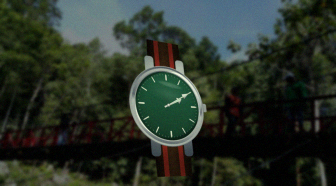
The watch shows h=2 m=10
